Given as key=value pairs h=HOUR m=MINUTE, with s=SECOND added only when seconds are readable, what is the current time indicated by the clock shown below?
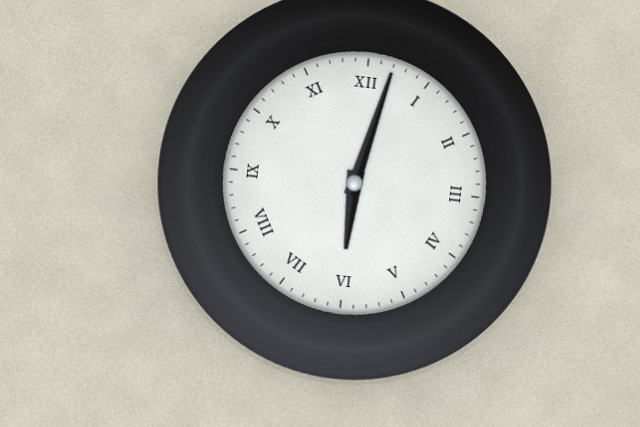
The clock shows h=6 m=2
